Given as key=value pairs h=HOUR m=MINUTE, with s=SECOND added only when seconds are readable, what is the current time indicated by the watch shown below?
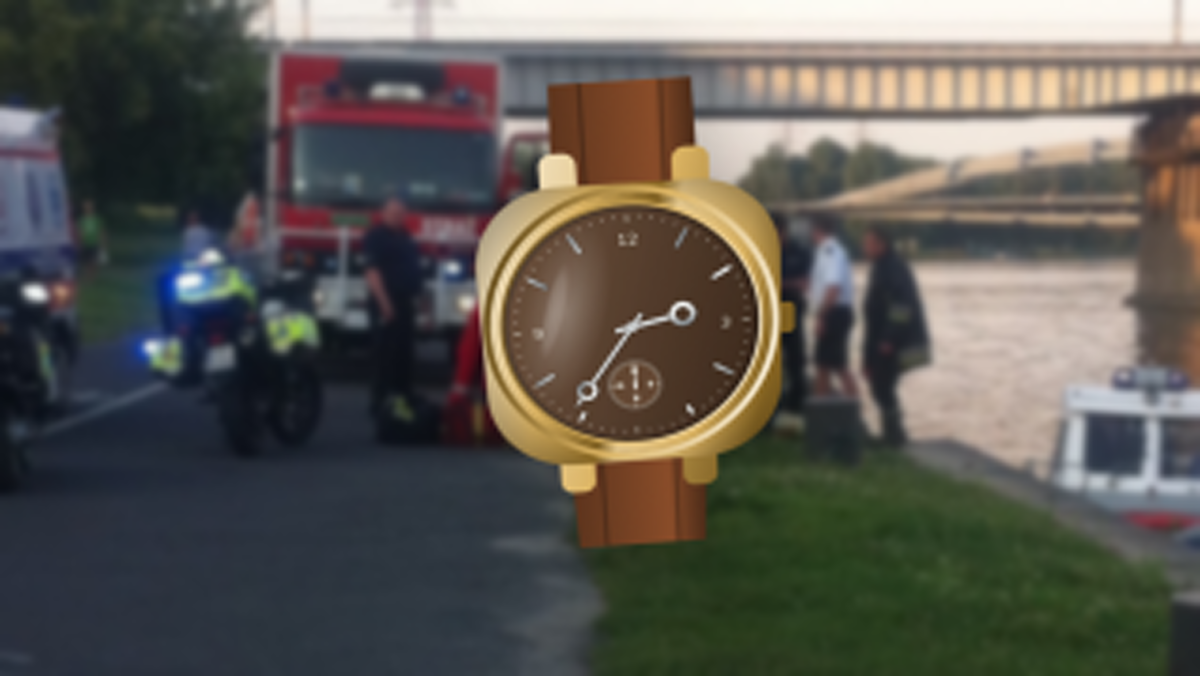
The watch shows h=2 m=36
